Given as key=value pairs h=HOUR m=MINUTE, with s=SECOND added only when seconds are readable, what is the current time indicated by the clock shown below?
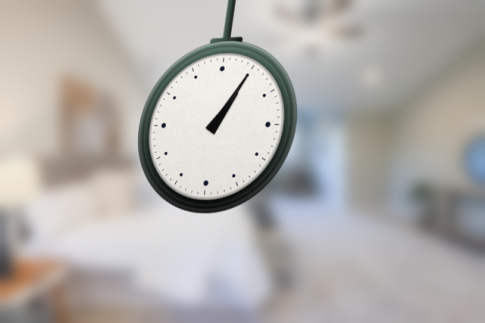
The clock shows h=1 m=5
